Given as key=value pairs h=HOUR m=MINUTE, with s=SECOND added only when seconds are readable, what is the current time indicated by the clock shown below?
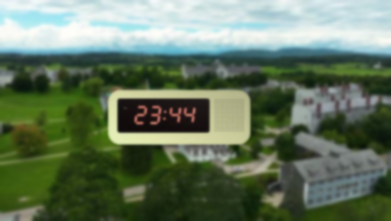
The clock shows h=23 m=44
